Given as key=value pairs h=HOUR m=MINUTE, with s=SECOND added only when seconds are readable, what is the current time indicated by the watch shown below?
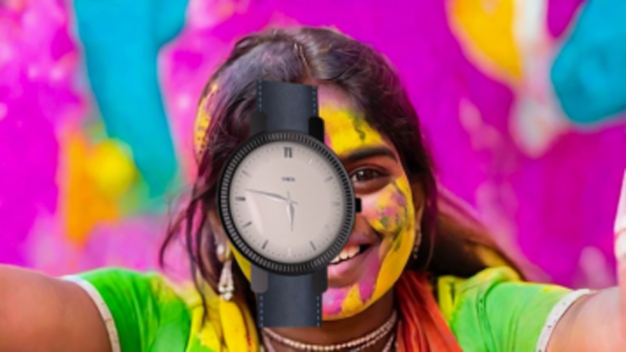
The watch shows h=5 m=47
